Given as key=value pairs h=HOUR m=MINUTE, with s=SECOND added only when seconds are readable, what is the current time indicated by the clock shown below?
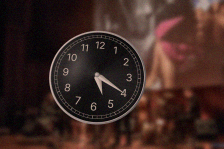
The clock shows h=5 m=20
